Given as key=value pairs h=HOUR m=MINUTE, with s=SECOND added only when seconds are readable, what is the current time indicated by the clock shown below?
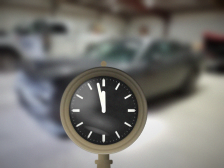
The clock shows h=11 m=58
